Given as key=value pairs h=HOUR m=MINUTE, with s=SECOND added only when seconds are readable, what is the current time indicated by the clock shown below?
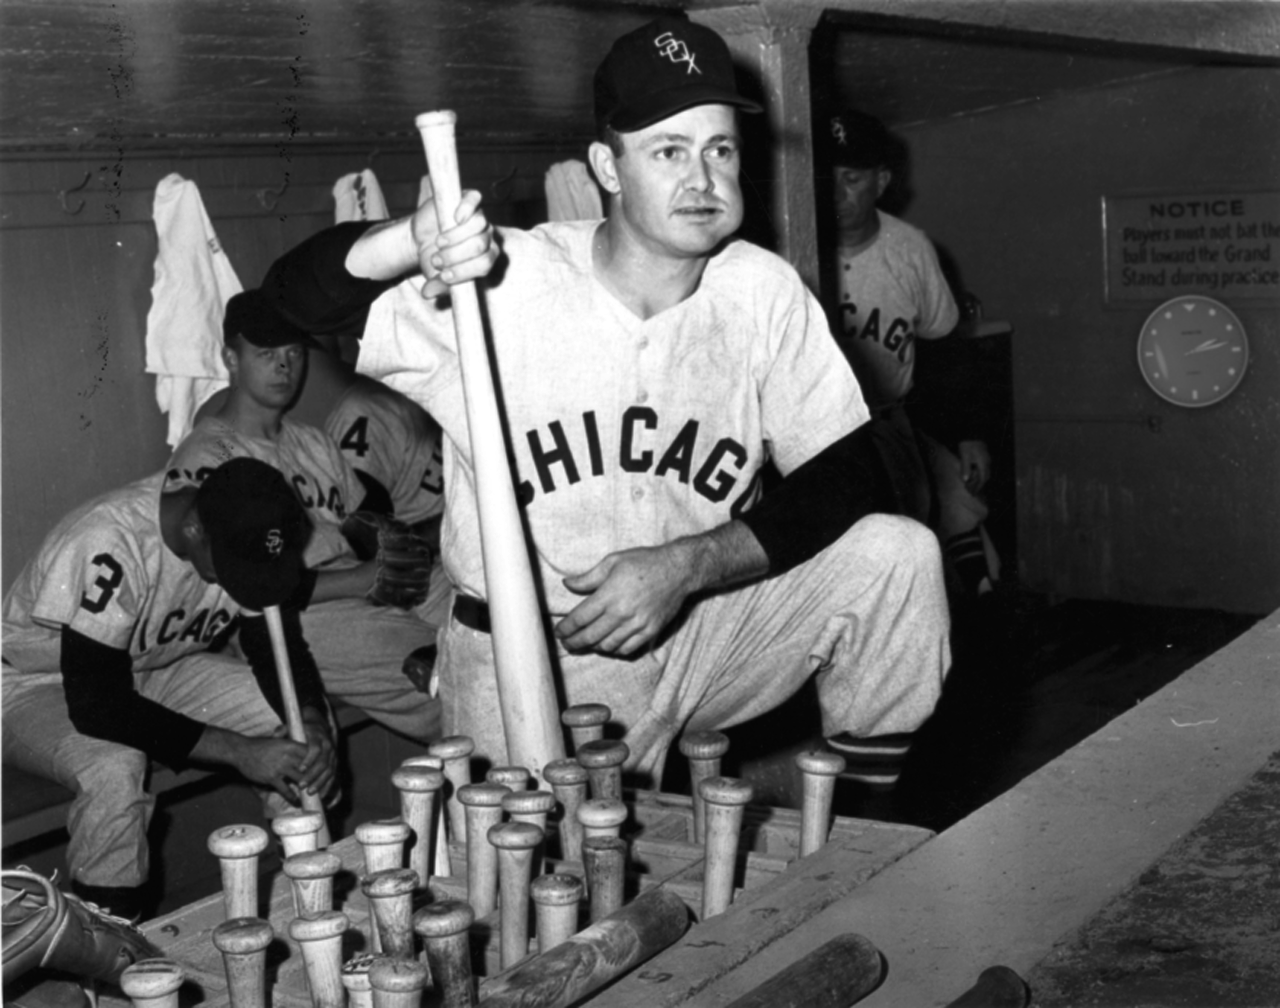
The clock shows h=2 m=13
